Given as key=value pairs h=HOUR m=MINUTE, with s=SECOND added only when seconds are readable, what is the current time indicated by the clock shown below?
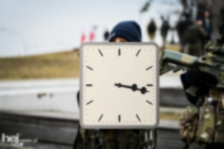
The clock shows h=3 m=17
